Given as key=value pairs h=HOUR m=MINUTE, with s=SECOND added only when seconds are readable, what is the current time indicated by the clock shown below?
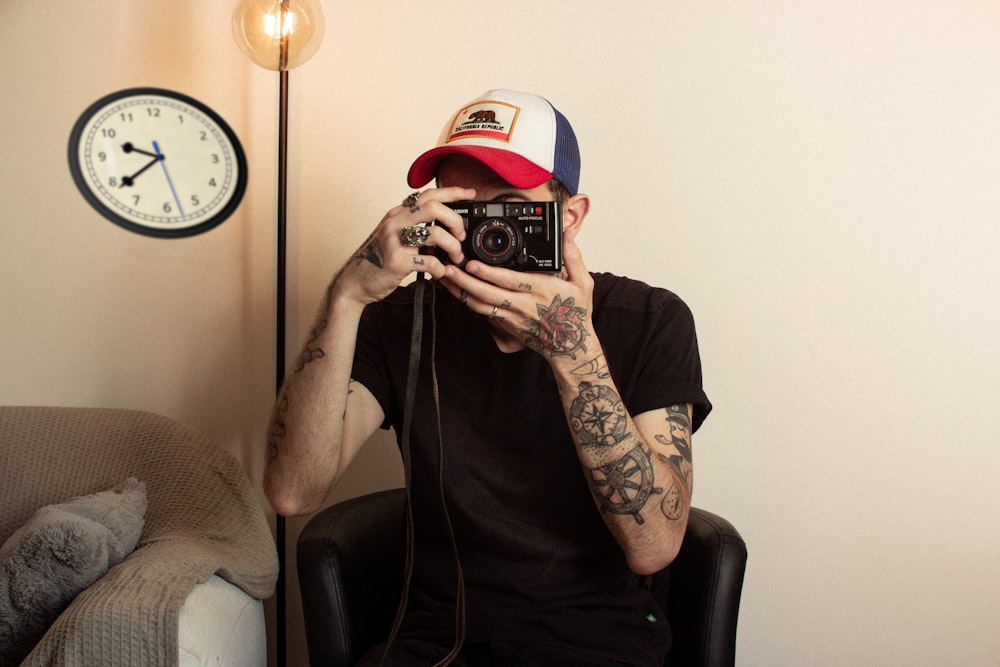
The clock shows h=9 m=38 s=28
